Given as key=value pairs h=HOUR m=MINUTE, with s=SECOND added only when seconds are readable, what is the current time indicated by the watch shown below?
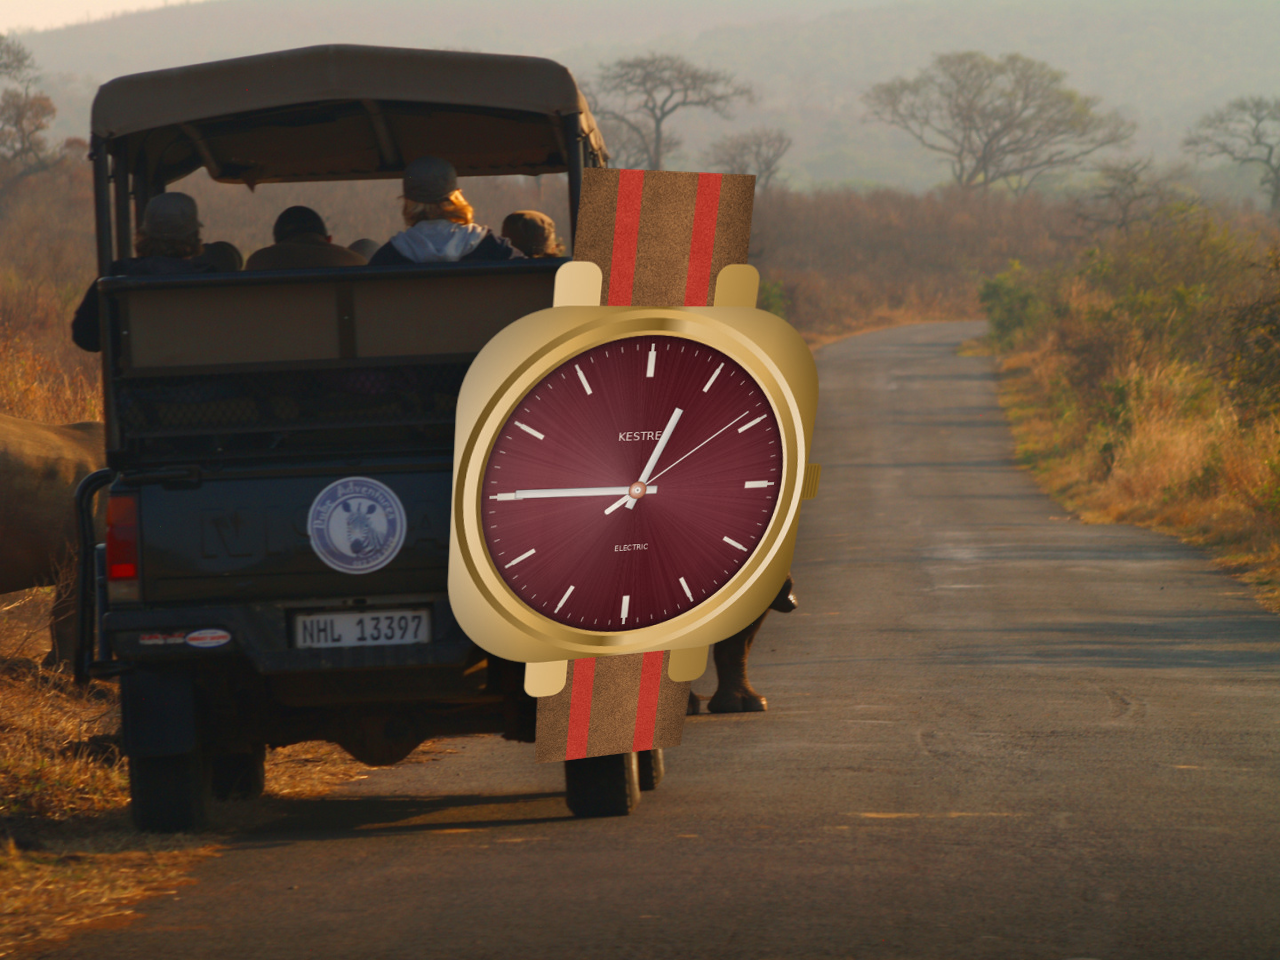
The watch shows h=12 m=45 s=9
